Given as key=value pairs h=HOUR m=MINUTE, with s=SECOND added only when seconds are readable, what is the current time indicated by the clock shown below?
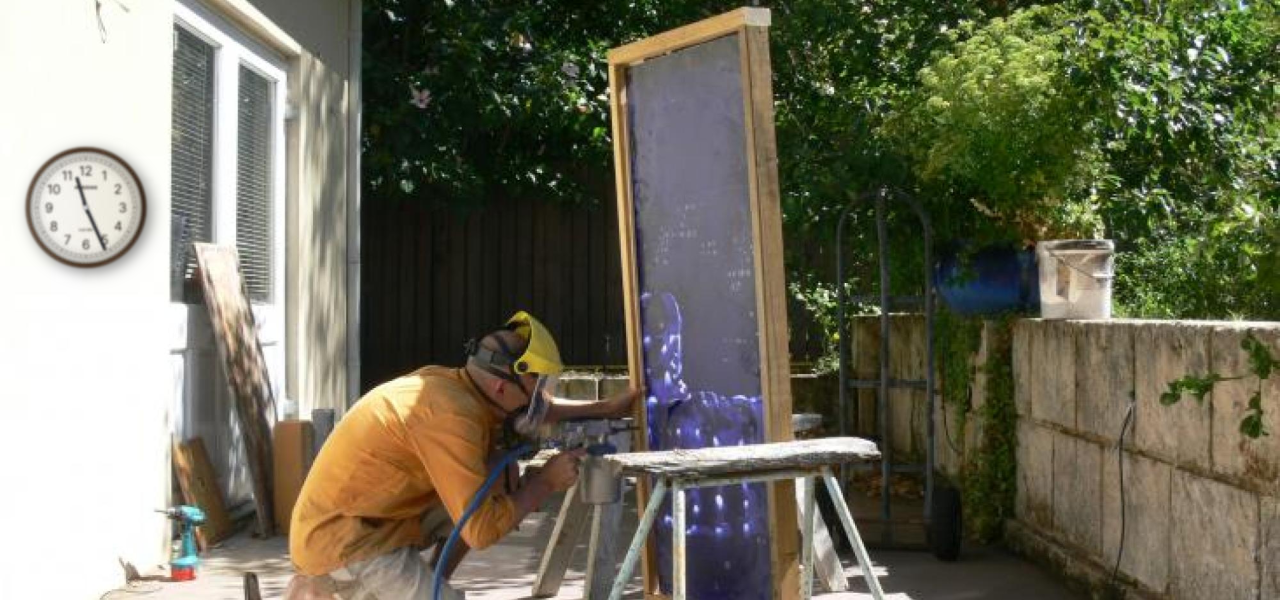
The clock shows h=11 m=26
